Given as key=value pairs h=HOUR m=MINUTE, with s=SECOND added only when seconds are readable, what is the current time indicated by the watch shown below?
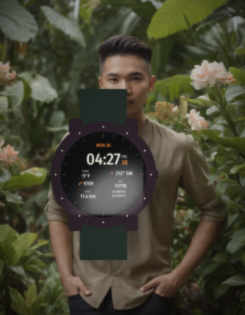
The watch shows h=4 m=27
